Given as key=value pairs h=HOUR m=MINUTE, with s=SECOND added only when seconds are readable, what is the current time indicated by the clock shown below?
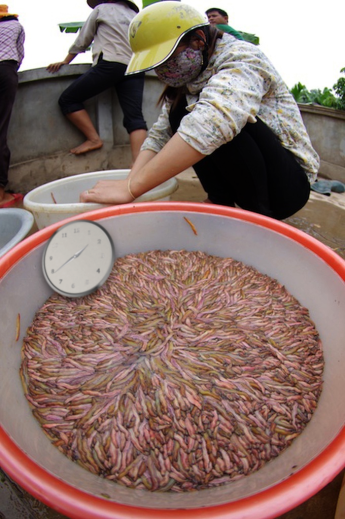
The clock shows h=1 m=39
